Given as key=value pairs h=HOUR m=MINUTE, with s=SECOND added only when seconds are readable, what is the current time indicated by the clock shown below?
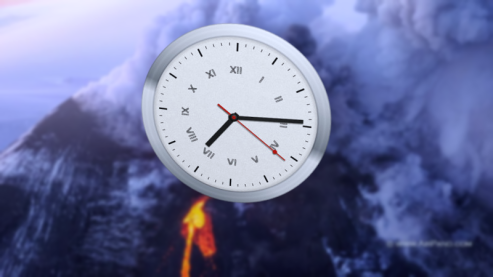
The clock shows h=7 m=14 s=21
